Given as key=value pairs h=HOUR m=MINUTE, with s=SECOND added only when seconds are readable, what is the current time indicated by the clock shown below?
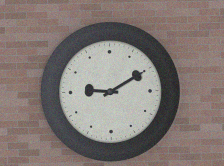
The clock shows h=9 m=10
